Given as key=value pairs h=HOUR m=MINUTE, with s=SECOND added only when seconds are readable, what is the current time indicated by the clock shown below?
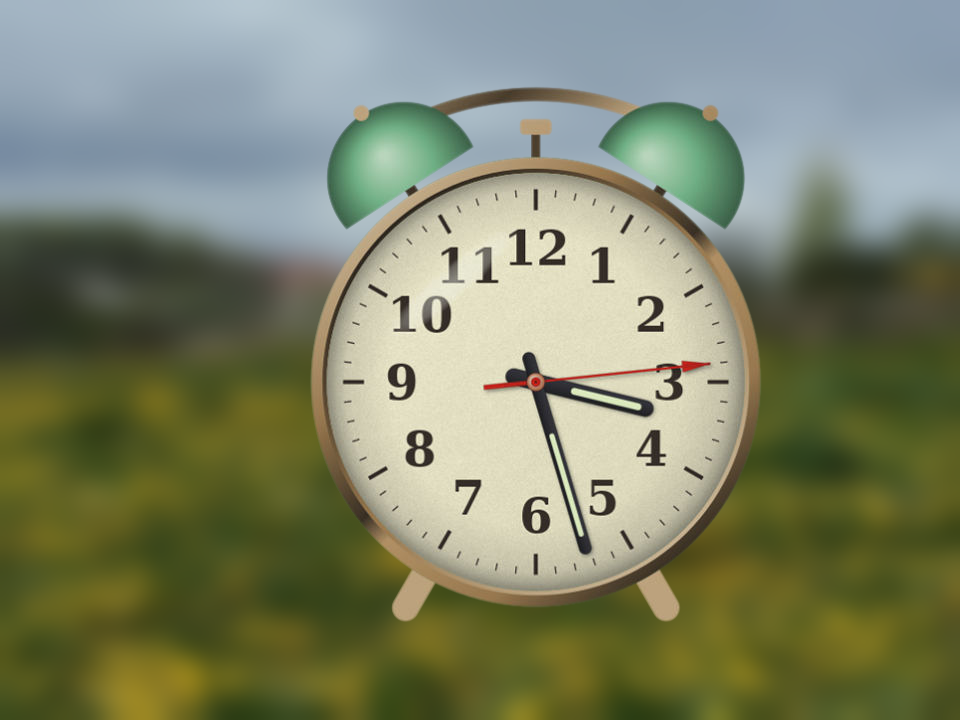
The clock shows h=3 m=27 s=14
